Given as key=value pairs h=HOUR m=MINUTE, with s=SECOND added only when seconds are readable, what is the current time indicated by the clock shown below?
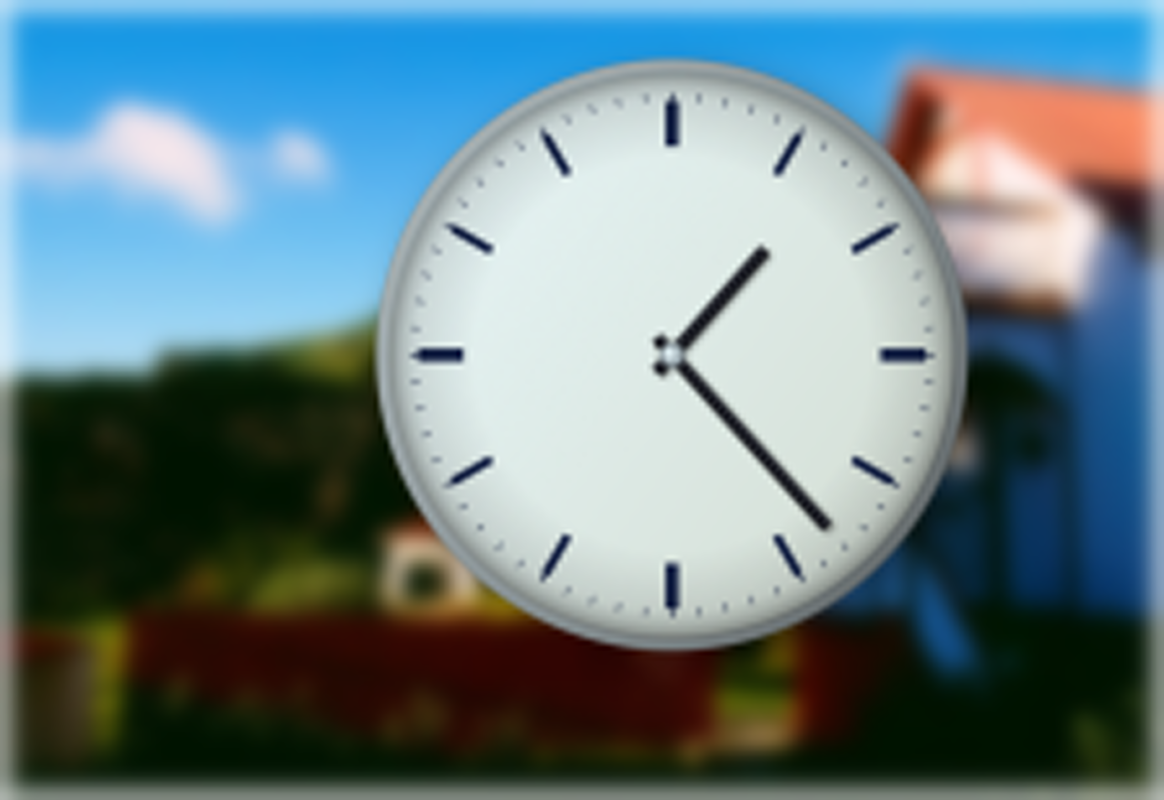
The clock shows h=1 m=23
